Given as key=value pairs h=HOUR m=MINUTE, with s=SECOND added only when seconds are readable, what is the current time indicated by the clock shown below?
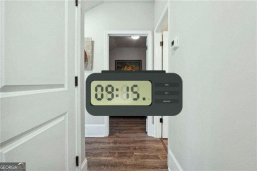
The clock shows h=9 m=15
